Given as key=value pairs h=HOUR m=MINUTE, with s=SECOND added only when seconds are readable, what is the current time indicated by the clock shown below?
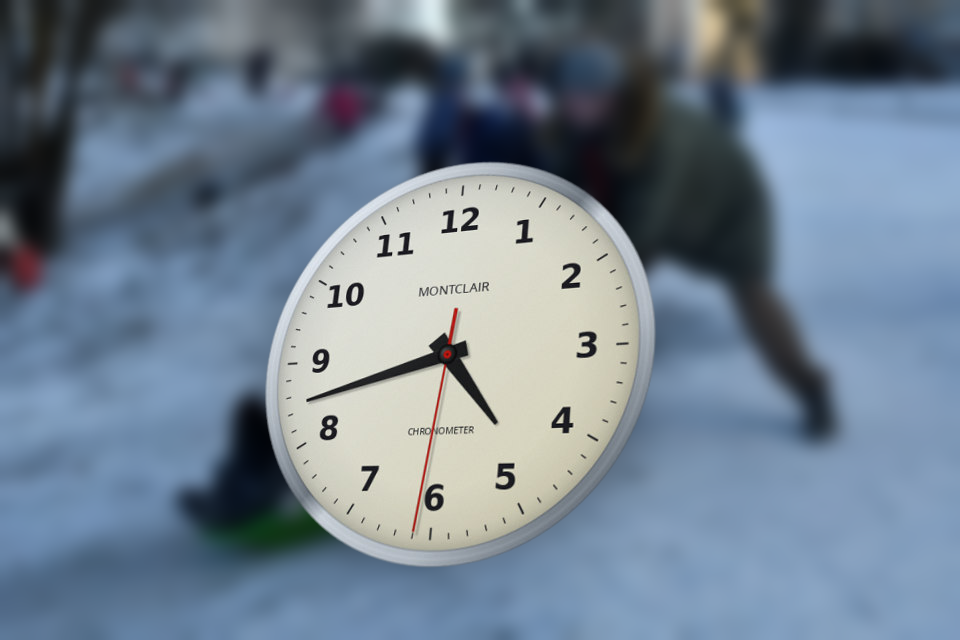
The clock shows h=4 m=42 s=31
